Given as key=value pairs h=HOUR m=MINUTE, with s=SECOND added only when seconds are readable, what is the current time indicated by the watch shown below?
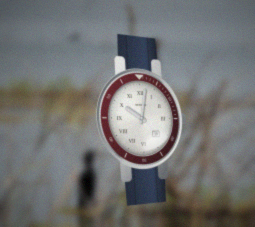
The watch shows h=10 m=2
